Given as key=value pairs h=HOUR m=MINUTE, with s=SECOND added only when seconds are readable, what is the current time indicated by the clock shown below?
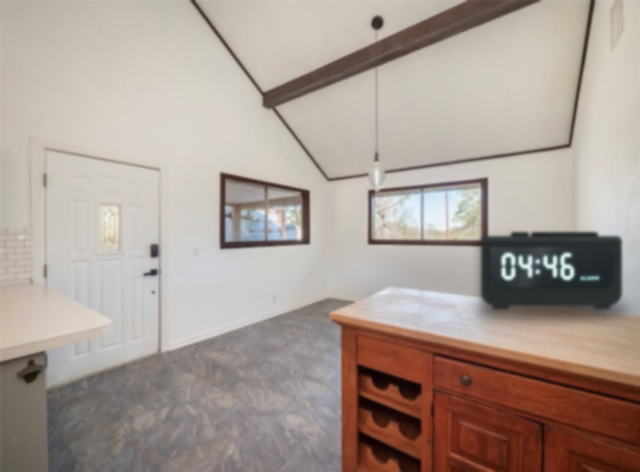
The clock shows h=4 m=46
